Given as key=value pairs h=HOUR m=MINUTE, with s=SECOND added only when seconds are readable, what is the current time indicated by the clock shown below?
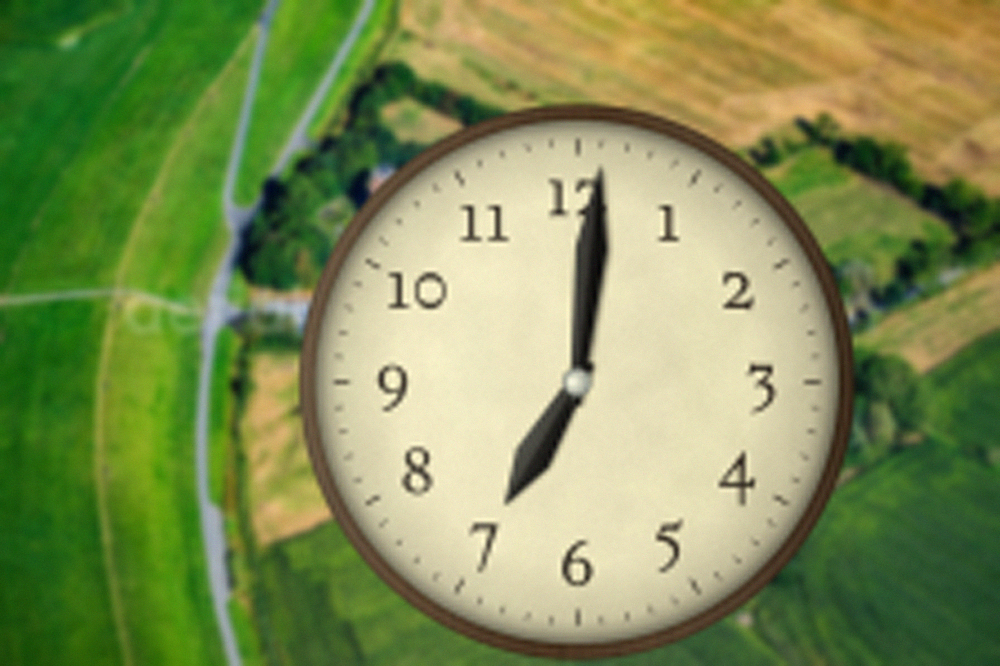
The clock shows h=7 m=1
